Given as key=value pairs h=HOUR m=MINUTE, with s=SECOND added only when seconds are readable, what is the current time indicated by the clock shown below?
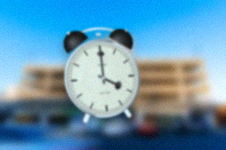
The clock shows h=4 m=0
